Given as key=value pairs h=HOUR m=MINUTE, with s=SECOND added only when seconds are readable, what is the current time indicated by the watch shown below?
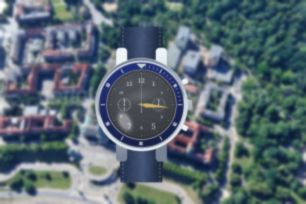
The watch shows h=3 m=16
